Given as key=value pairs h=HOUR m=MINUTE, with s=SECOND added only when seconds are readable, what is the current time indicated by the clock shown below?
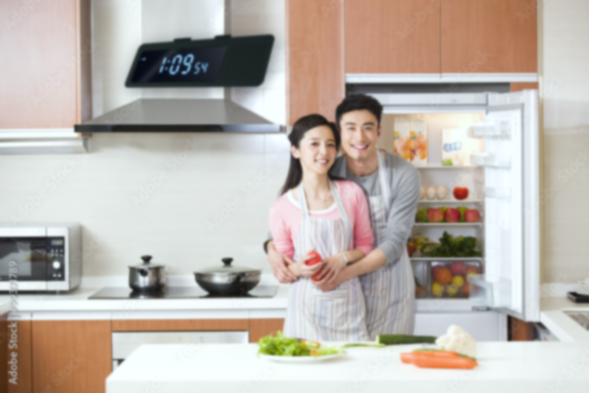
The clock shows h=1 m=9
